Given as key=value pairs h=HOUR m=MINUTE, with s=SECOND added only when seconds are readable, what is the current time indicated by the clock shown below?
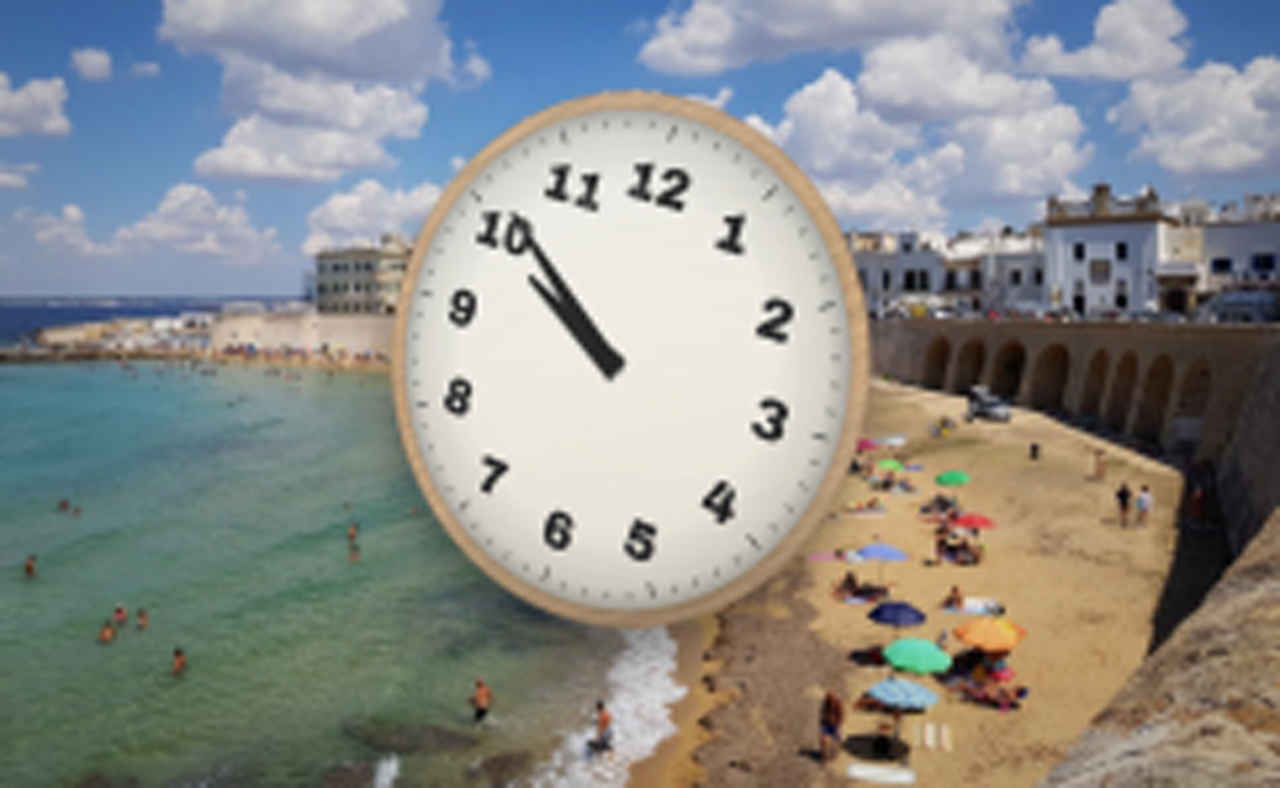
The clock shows h=9 m=51
